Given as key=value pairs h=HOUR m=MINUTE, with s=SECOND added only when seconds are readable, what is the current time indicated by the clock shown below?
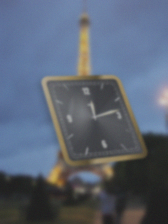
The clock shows h=12 m=13
